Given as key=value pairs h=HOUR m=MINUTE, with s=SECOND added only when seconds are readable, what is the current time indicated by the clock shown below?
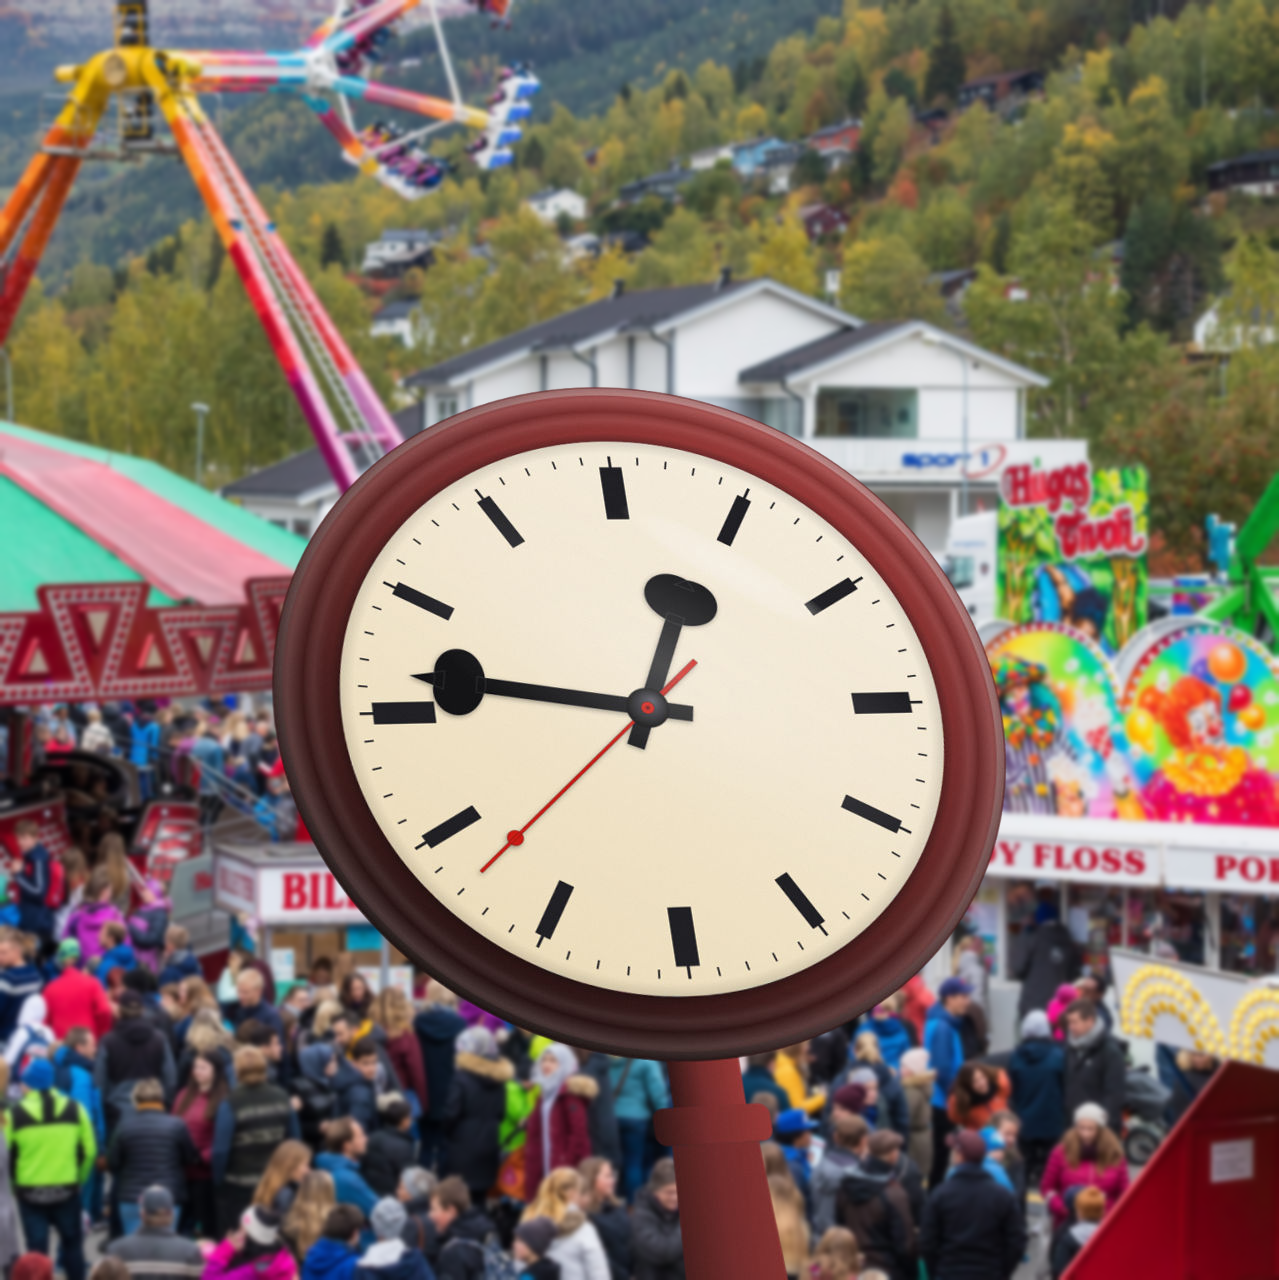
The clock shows h=12 m=46 s=38
